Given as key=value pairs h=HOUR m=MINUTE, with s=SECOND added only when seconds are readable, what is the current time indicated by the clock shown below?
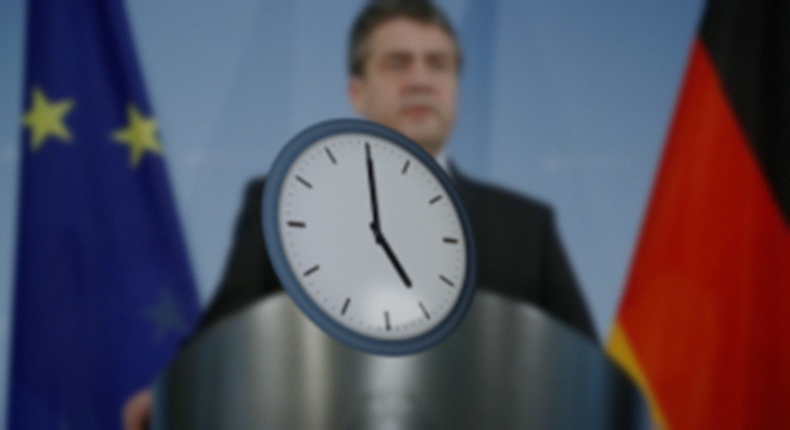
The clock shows h=5 m=0
